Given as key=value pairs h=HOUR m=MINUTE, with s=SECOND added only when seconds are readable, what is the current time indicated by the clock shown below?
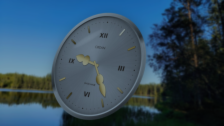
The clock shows h=9 m=24
